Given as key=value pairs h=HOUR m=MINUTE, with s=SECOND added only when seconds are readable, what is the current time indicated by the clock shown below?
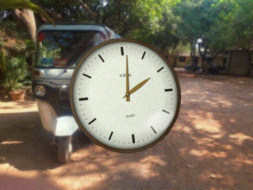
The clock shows h=2 m=1
